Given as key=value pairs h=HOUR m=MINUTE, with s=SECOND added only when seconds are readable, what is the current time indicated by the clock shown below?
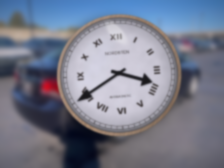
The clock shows h=3 m=40
